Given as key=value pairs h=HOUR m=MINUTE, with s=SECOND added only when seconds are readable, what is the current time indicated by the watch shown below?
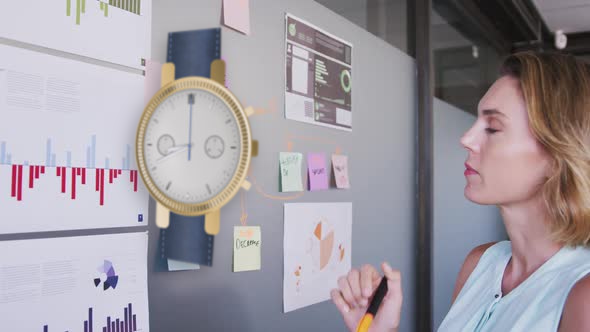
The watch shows h=8 m=41
